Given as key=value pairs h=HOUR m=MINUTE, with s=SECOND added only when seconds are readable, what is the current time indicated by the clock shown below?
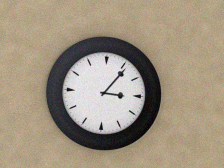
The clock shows h=3 m=6
